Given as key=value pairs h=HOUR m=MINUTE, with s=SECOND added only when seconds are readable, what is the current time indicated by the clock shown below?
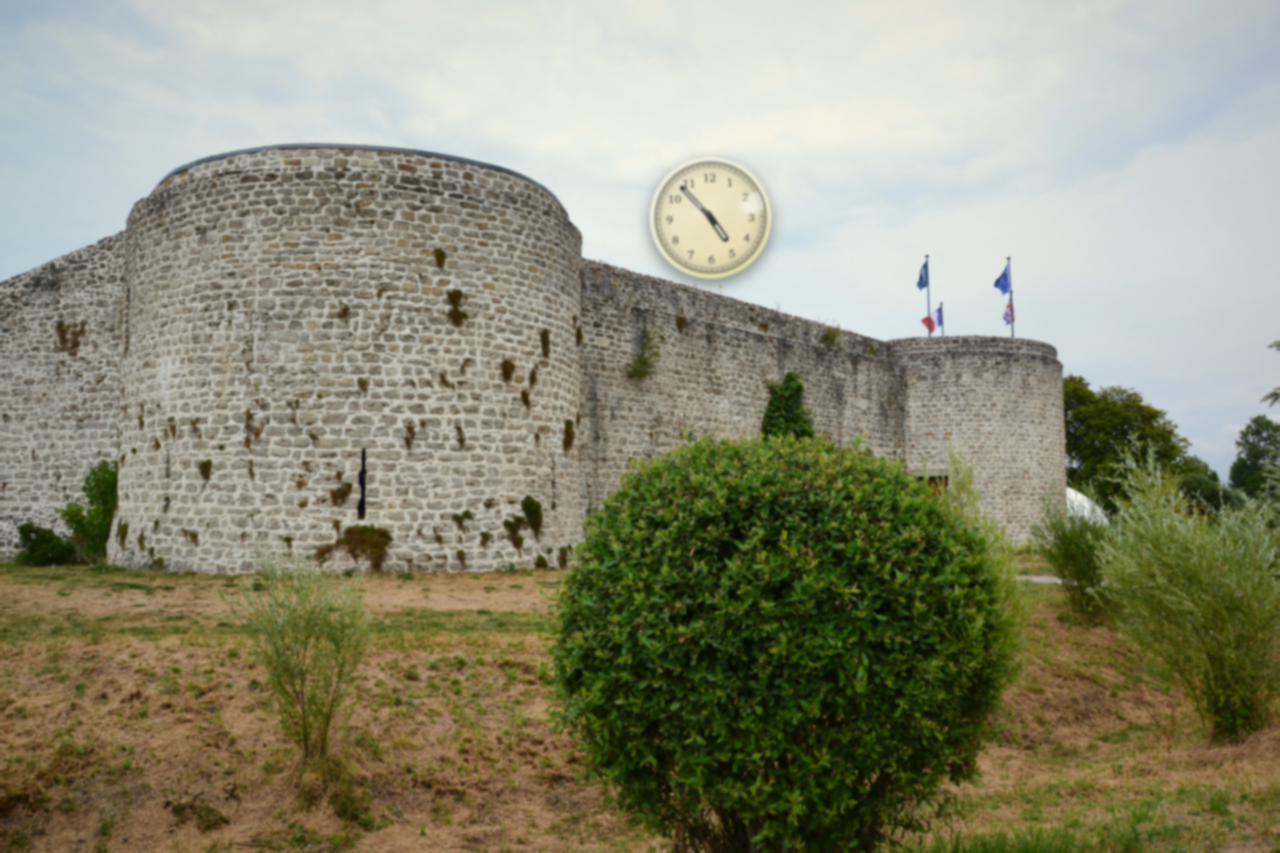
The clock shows h=4 m=53
